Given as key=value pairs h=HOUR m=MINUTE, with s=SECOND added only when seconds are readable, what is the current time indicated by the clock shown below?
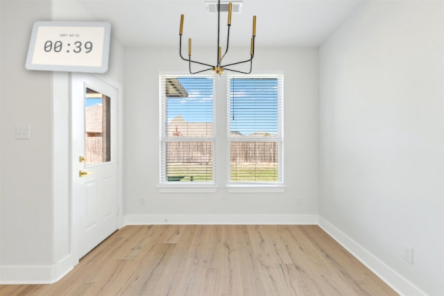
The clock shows h=0 m=39
